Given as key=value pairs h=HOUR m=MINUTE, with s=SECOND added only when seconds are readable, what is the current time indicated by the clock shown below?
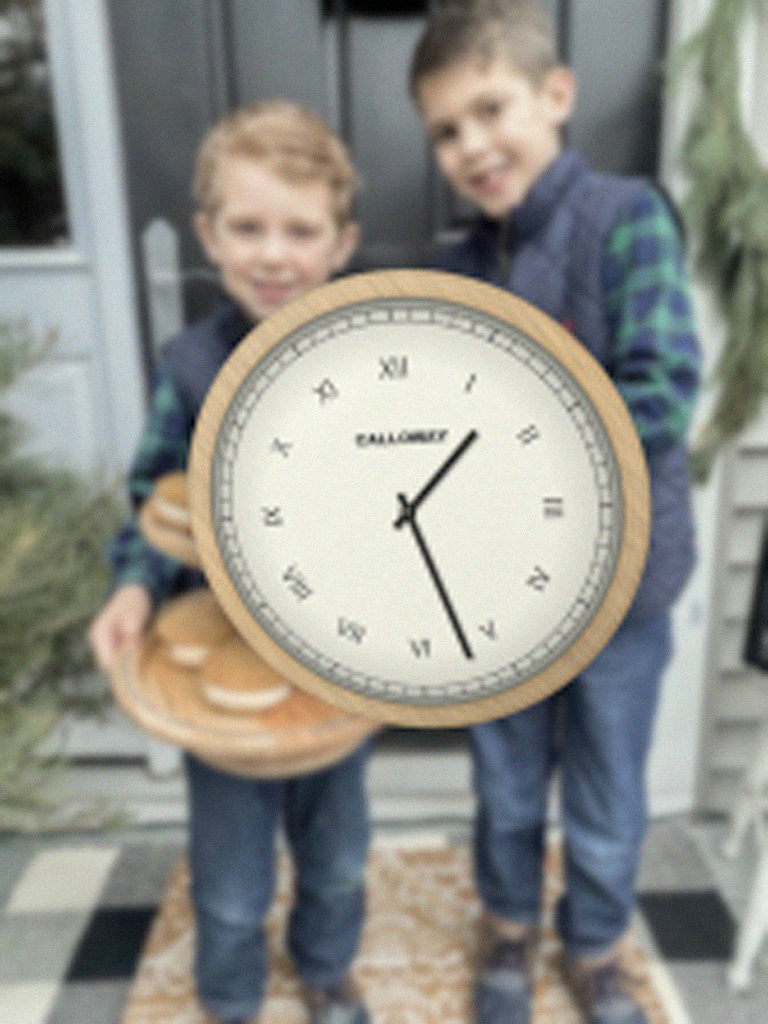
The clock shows h=1 m=27
